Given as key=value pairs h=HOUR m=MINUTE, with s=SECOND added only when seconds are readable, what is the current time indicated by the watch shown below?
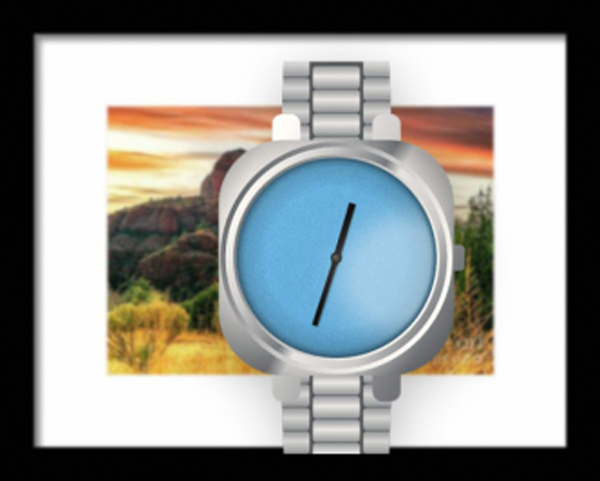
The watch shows h=12 m=33
